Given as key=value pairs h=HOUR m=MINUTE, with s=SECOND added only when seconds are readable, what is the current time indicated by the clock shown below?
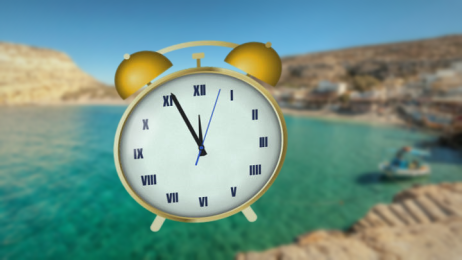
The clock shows h=11 m=56 s=3
